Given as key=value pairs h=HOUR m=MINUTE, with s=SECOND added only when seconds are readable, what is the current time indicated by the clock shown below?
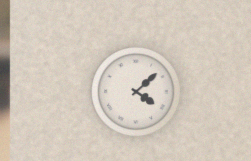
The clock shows h=4 m=8
